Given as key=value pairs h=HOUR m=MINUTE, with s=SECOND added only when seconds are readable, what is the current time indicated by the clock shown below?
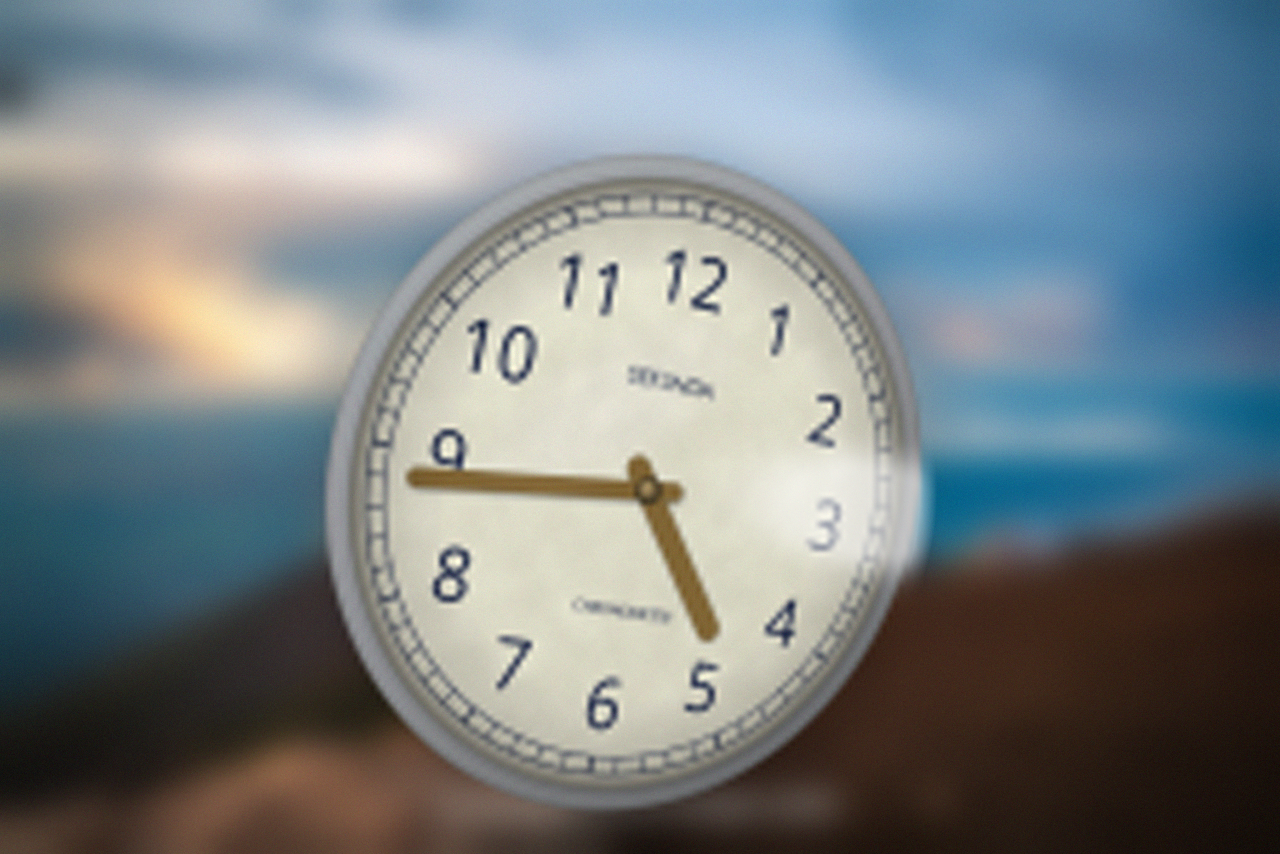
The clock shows h=4 m=44
